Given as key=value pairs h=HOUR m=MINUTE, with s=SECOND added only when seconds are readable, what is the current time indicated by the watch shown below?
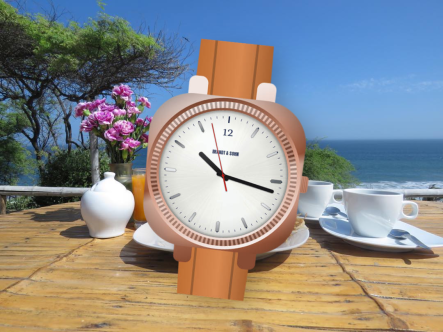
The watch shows h=10 m=16 s=57
